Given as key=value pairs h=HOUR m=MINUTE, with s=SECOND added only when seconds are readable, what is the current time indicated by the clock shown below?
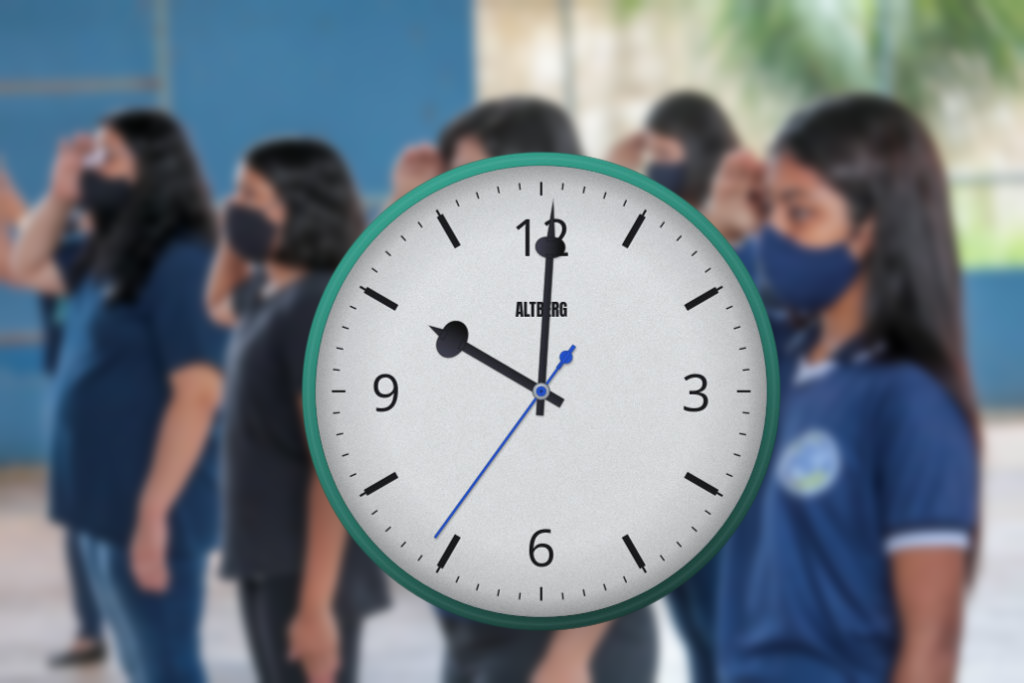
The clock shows h=10 m=0 s=36
